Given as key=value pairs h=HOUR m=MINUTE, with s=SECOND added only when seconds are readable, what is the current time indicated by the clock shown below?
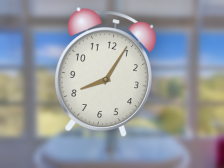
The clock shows h=8 m=4
